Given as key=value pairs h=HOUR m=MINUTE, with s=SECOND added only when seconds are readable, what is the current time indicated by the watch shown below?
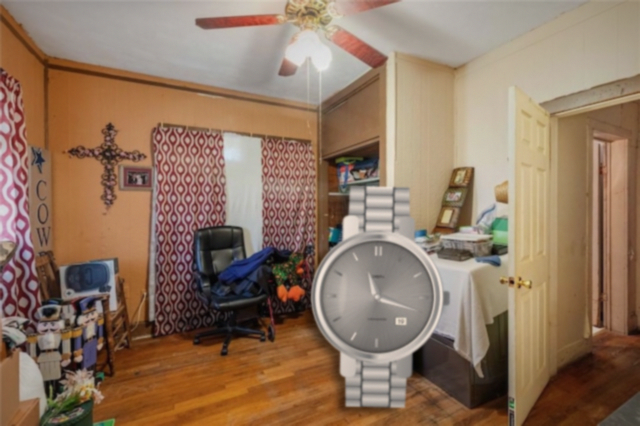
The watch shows h=11 m=18
